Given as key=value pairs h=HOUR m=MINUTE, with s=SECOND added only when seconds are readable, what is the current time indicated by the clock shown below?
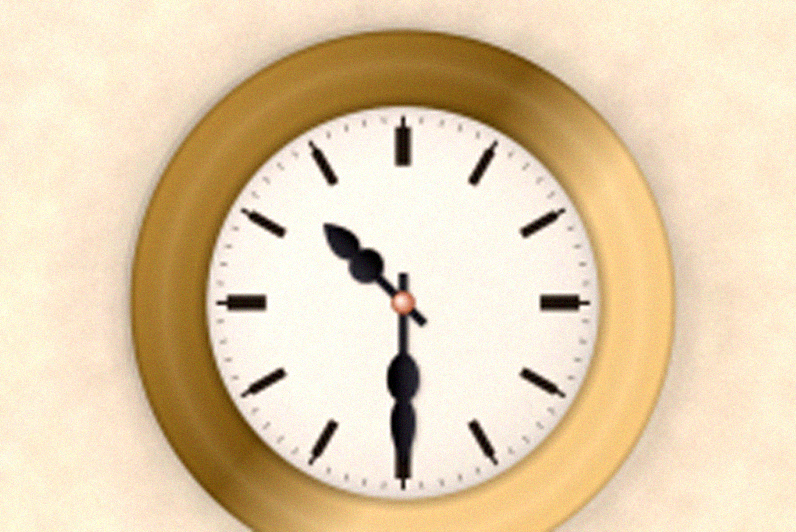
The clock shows h=10 m=30
